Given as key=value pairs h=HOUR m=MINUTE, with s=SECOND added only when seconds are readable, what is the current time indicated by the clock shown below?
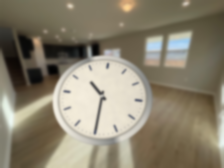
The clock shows h=10 m=30
